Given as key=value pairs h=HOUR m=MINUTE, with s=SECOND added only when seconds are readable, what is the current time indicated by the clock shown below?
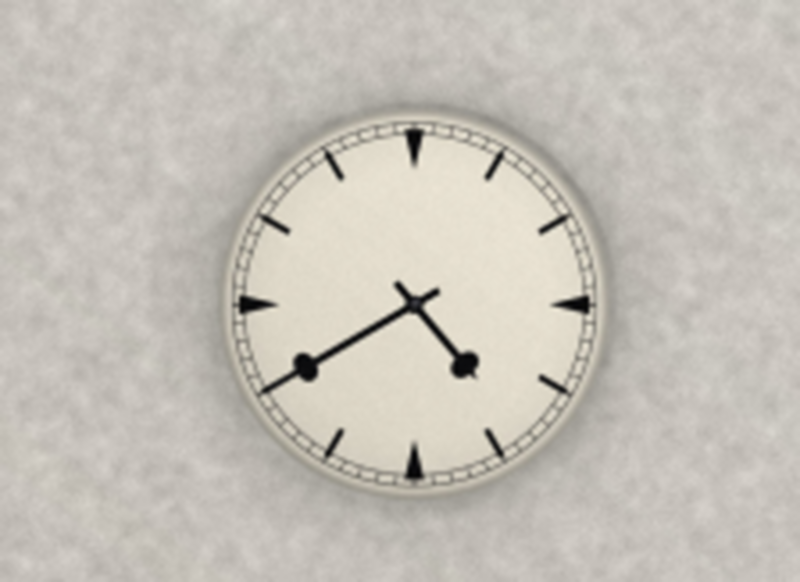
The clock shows h=4 m=40
